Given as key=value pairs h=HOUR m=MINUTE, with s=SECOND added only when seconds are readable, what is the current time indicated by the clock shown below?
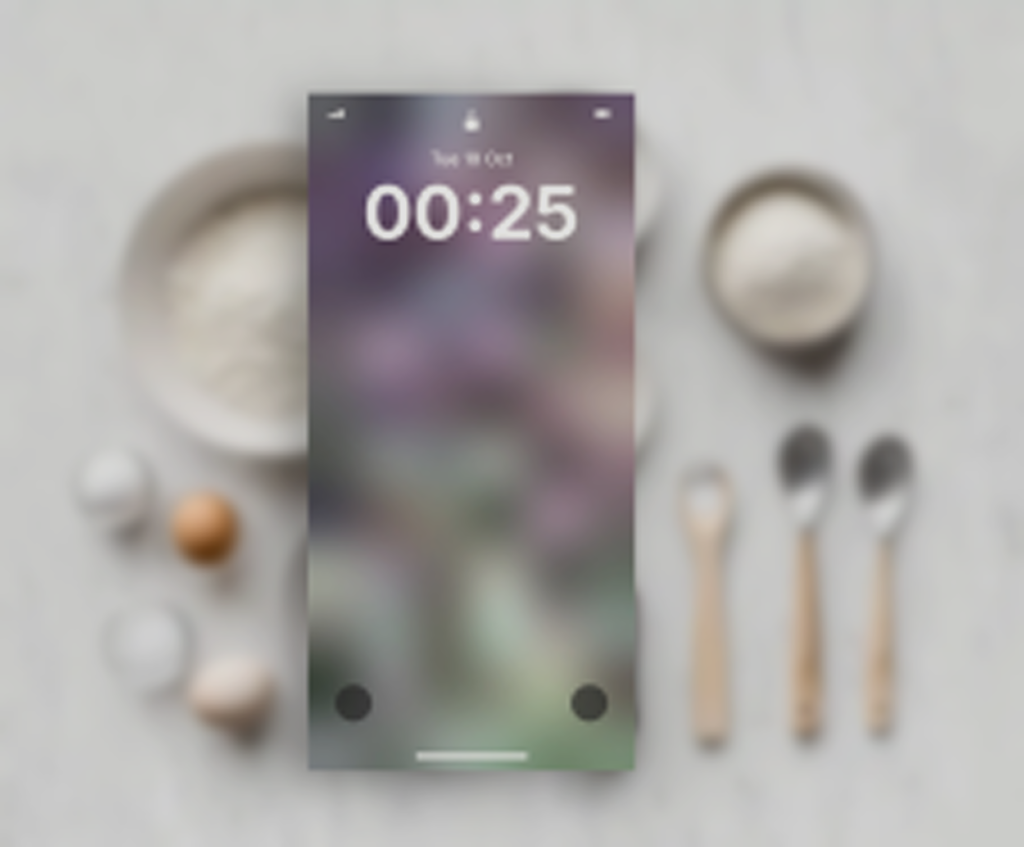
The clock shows h=0 m=25
